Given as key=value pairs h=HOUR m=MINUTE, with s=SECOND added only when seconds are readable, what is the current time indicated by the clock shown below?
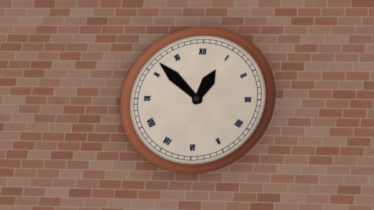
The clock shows h=12 m=52
